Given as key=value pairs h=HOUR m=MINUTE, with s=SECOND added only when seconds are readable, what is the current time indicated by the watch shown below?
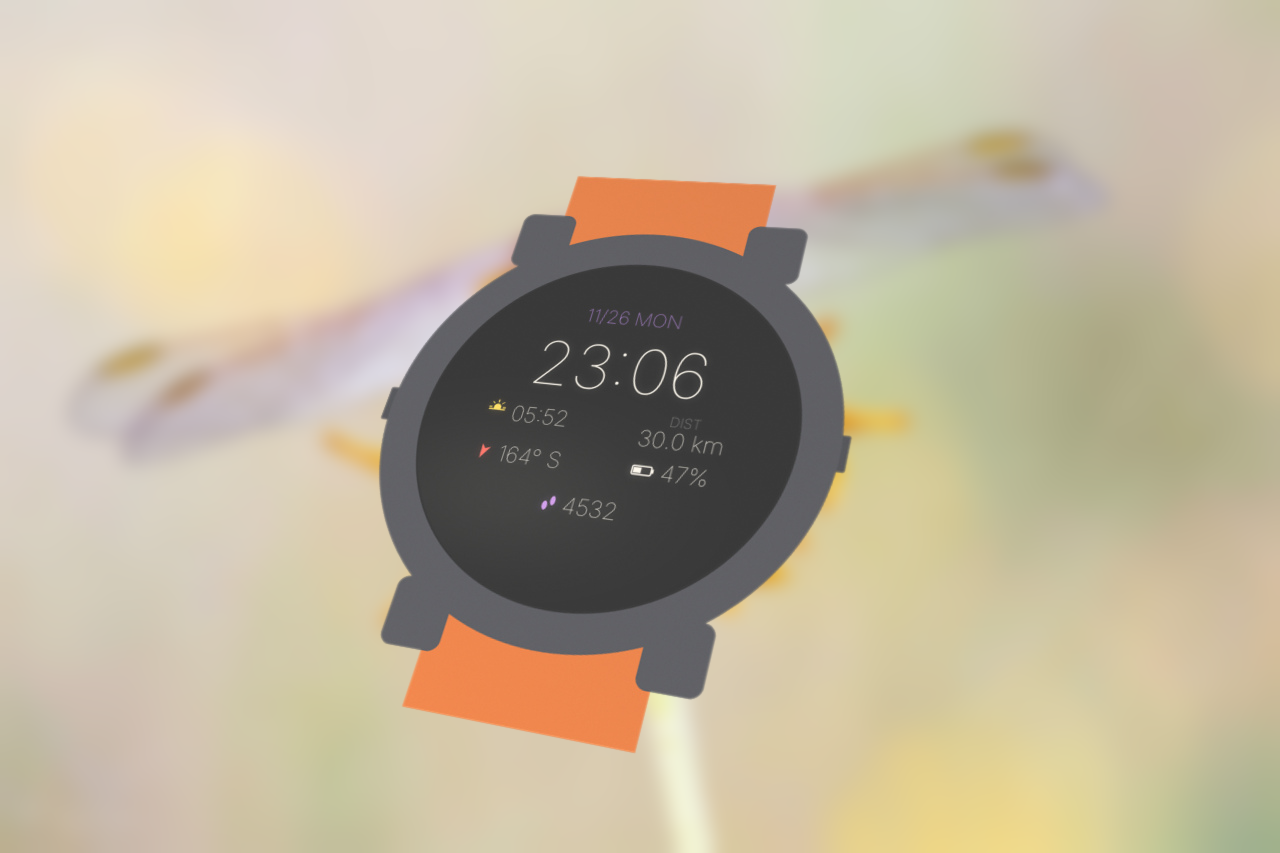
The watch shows h=23 m=6
